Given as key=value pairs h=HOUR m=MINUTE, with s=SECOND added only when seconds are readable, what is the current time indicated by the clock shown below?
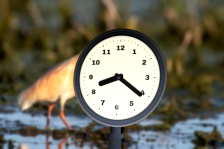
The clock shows h=8 m=21
